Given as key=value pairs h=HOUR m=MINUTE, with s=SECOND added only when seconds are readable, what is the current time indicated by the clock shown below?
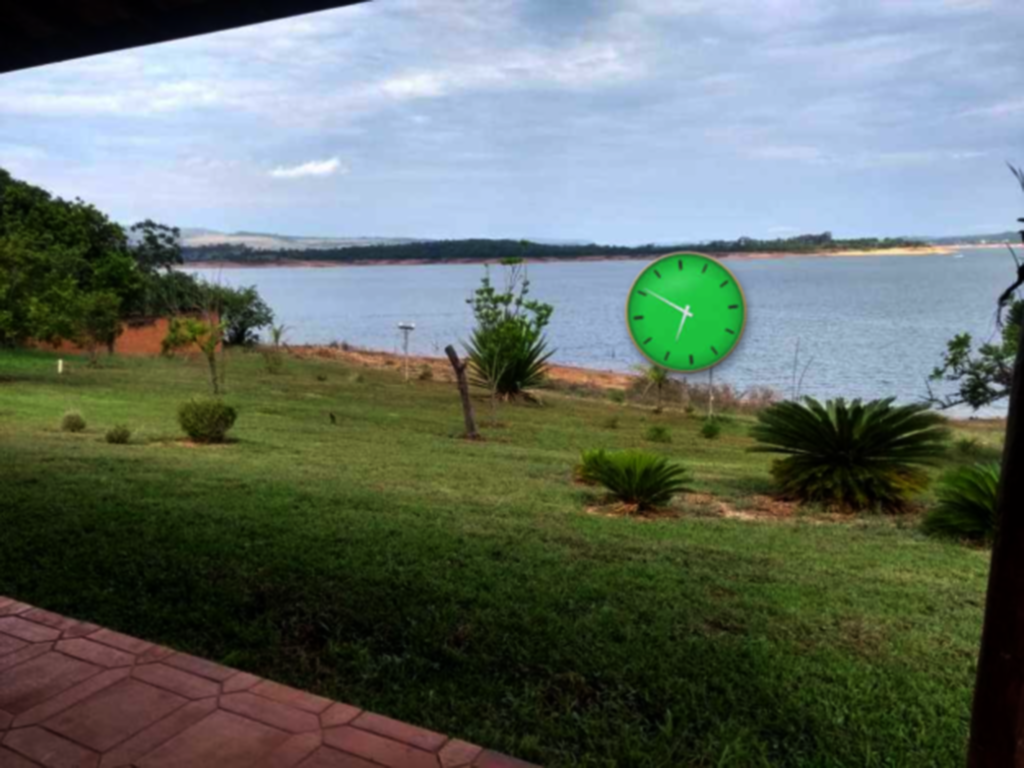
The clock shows h=6 m=51
